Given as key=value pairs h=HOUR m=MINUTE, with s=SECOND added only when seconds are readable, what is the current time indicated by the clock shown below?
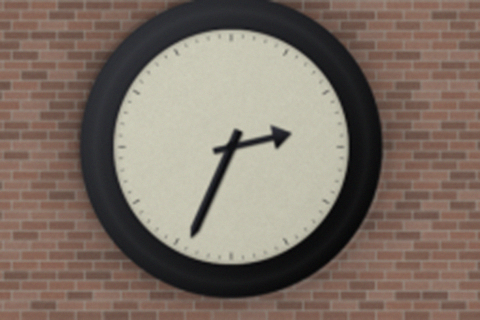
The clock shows h=2 m=34
